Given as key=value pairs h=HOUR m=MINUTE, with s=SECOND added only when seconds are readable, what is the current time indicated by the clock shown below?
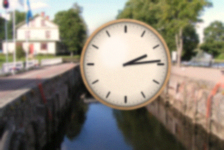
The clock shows h=2 m=14
